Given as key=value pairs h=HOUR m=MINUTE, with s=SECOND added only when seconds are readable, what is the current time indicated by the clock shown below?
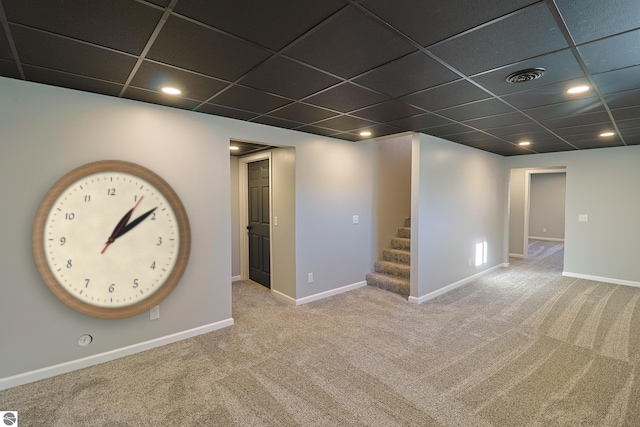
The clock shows h=1 m=9 s=6
